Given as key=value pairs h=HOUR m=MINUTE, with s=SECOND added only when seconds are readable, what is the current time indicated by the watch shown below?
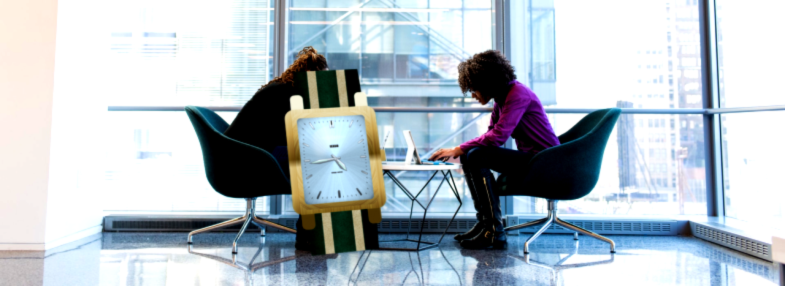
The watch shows h=4 m=44
